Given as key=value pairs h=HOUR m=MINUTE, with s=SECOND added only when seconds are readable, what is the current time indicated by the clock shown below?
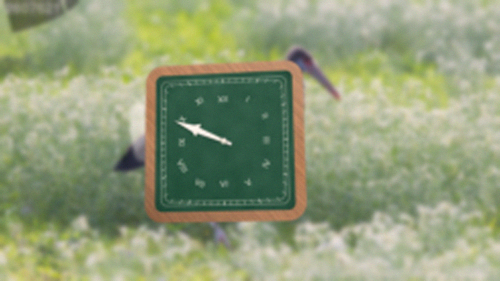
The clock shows h=9 m=49
